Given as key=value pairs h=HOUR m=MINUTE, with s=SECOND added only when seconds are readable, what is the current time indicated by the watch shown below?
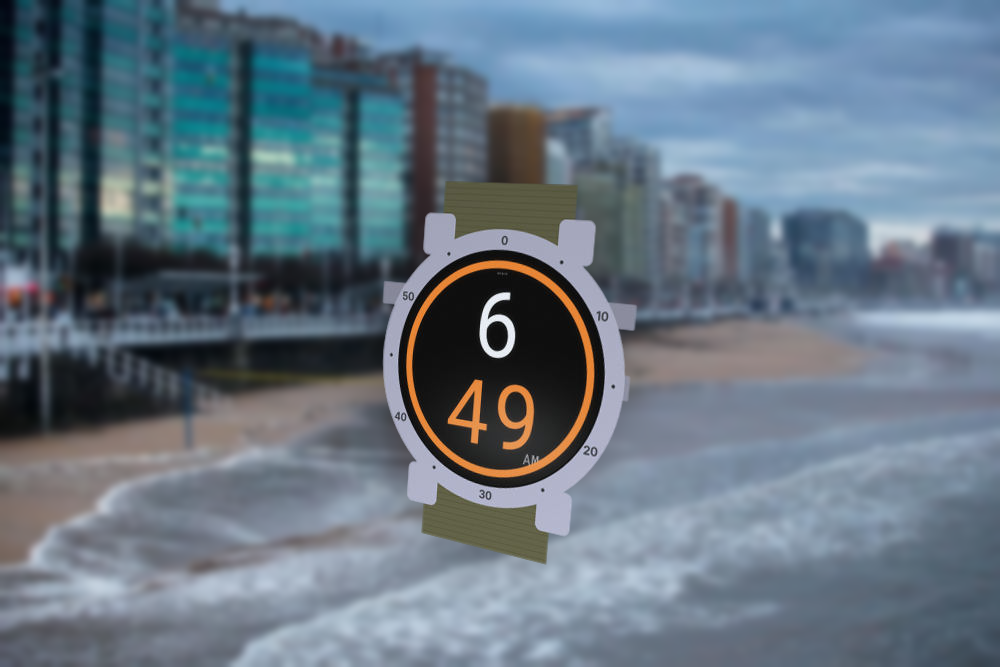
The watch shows h=6 m=49
